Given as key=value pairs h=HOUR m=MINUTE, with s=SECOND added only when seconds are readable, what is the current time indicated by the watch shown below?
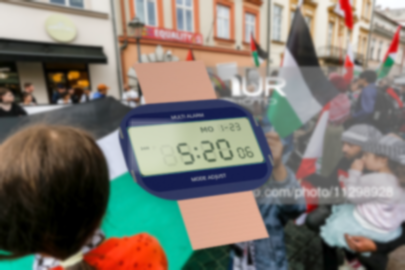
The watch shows h=5 m=20 s=6
